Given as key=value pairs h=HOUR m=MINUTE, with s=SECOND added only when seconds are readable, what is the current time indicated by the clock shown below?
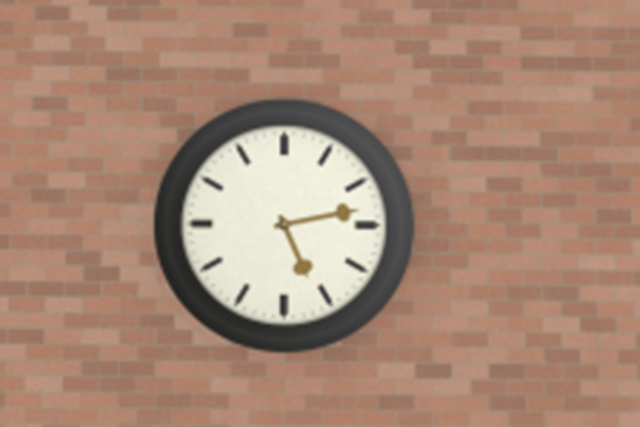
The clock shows h=5 m=13
